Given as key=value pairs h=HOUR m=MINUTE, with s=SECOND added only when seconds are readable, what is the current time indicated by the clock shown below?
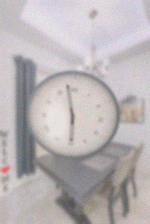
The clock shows h=5 m=58
